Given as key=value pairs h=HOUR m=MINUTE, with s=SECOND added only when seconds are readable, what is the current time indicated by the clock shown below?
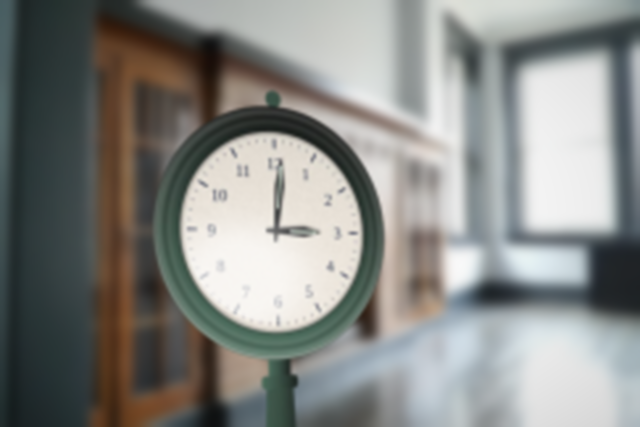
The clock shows h=3 m=1
